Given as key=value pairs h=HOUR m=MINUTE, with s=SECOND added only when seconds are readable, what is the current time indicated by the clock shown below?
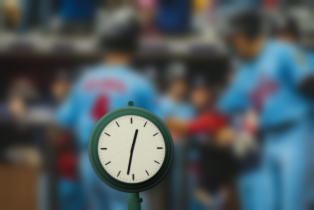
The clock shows h=12 m=32
